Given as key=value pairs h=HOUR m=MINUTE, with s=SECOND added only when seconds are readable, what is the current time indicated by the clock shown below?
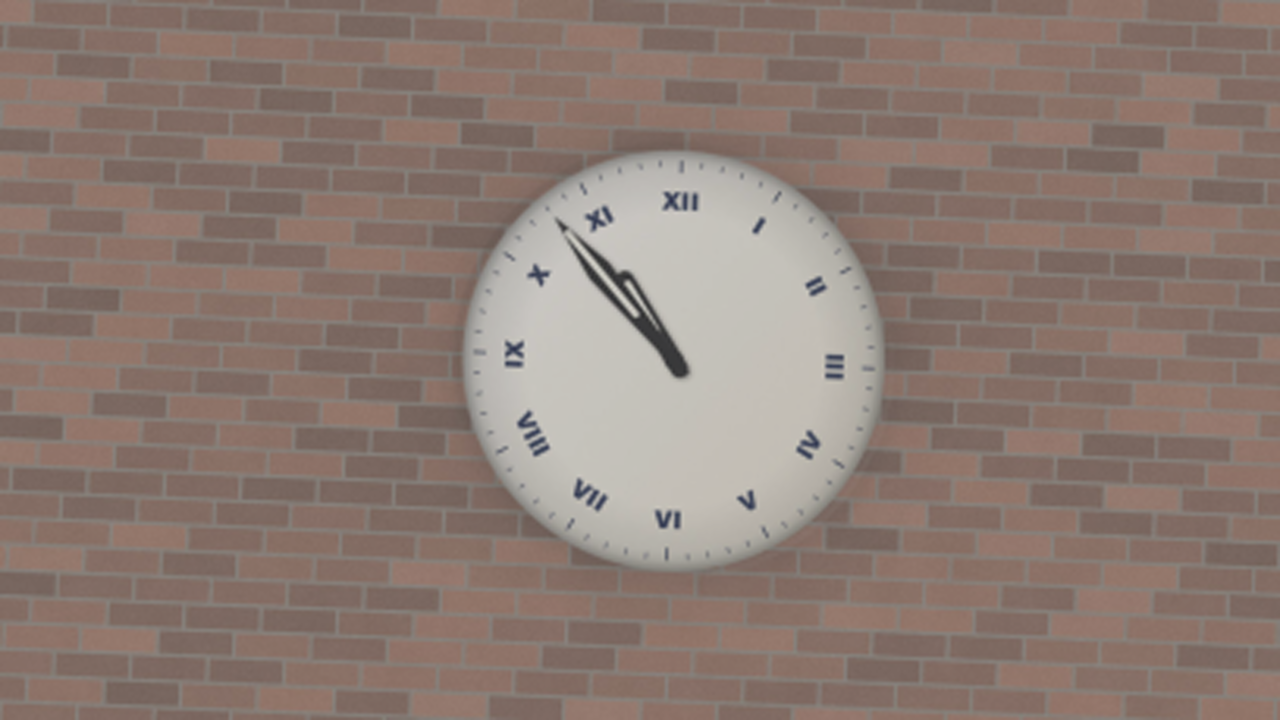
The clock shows h=10 m=53
